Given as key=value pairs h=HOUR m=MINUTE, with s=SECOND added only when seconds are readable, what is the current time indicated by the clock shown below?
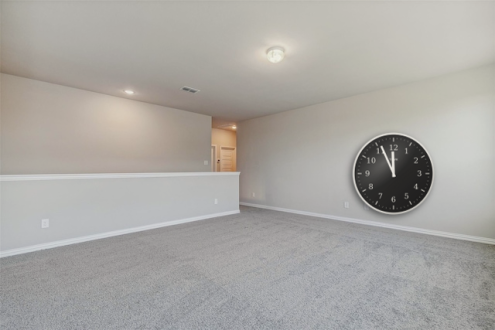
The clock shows h=11 m=56
